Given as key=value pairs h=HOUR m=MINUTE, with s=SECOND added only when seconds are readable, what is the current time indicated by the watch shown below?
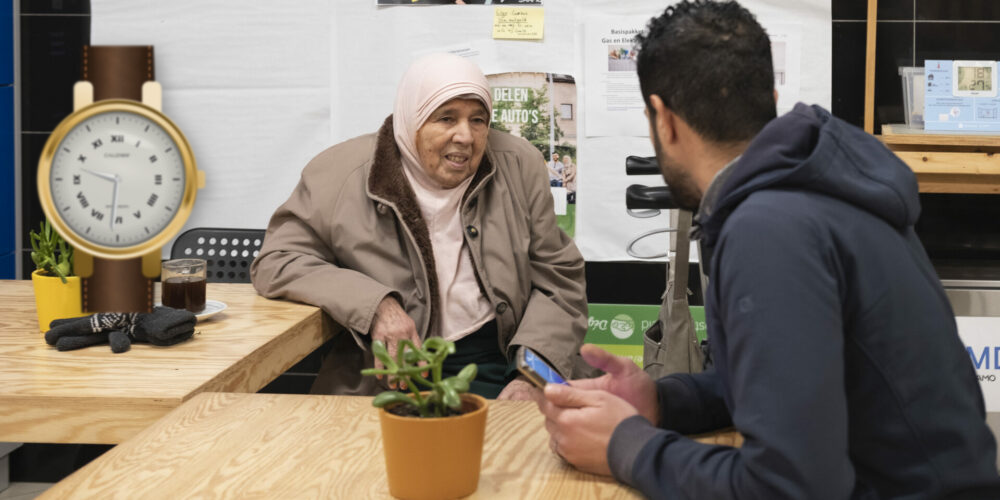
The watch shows h=9 m=31
